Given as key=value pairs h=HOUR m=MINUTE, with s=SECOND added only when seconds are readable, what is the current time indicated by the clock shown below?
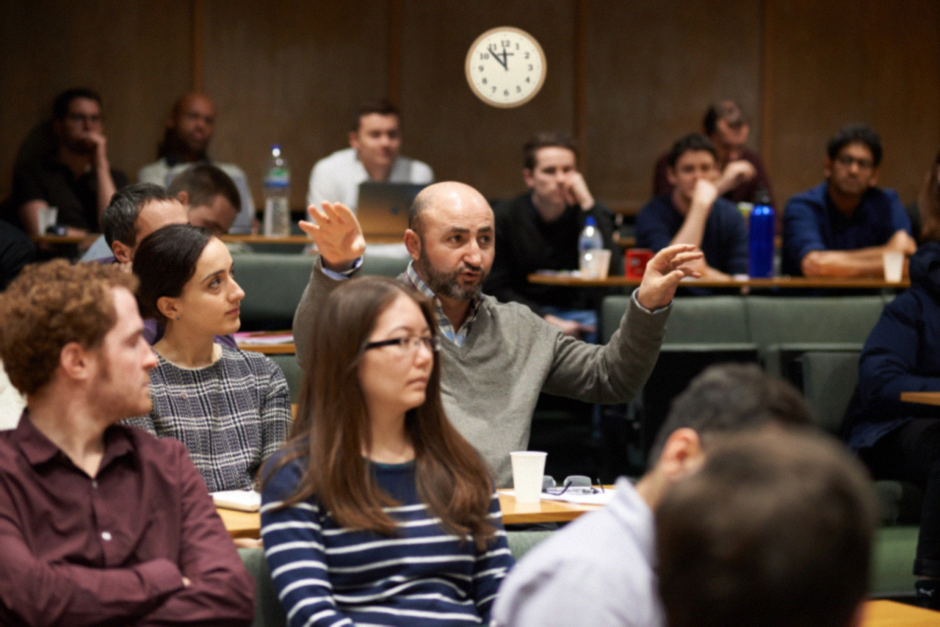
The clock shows h=11 m=53
